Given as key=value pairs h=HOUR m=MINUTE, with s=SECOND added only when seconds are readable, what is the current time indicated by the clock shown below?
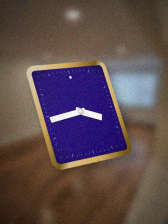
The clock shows h=3 m=44
